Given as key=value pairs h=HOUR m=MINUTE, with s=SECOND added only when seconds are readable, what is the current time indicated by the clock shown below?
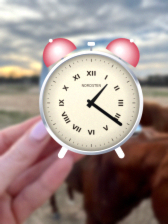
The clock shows h=1 m=21
